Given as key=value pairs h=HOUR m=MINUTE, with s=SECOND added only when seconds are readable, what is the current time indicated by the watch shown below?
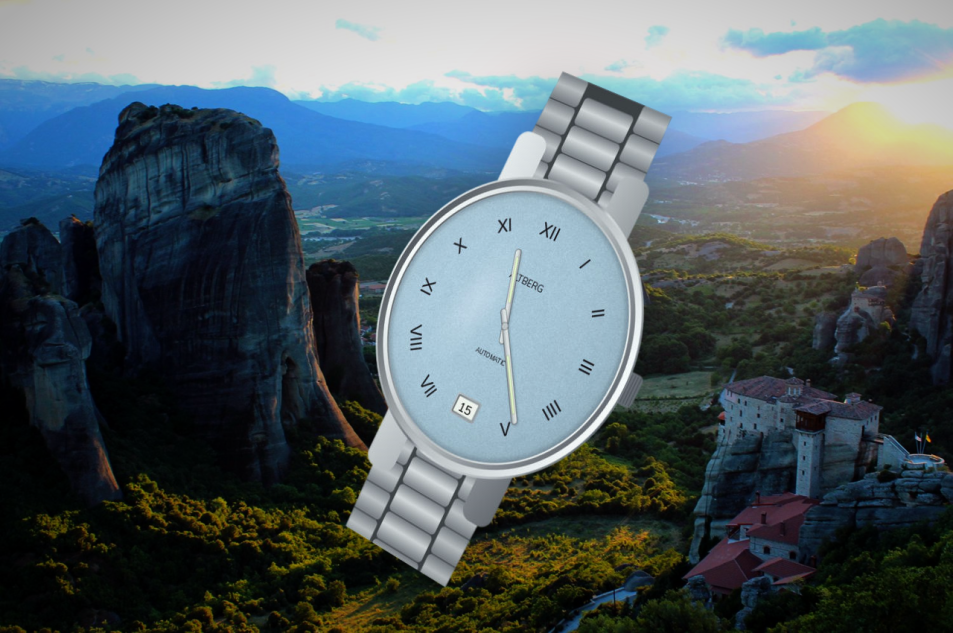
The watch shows h=11 m=24
